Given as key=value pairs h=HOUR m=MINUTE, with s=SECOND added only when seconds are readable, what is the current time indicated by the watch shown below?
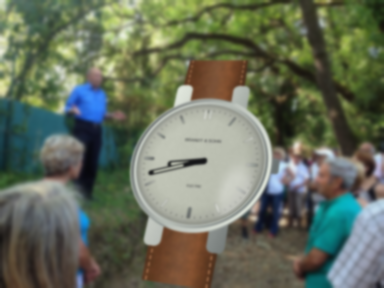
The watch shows h=8 m=42
